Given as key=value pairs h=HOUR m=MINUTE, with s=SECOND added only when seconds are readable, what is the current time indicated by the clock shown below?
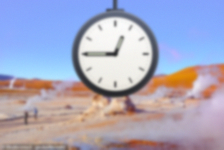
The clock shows h=12 m=45
